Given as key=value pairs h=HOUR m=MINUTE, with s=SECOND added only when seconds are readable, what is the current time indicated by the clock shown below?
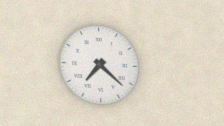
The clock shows h=7 m=22
